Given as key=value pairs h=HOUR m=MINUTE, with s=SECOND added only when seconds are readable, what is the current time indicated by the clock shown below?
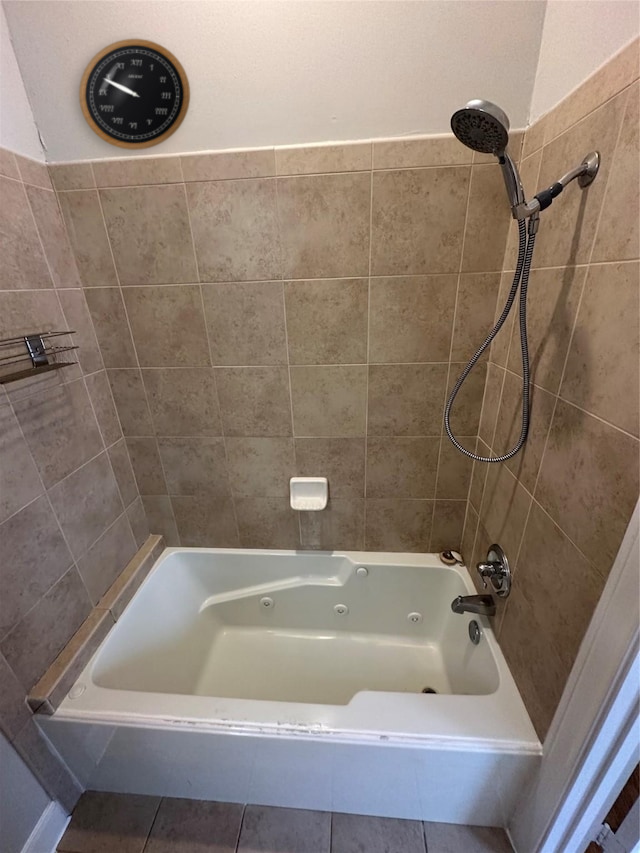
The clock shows h=9 m=49
